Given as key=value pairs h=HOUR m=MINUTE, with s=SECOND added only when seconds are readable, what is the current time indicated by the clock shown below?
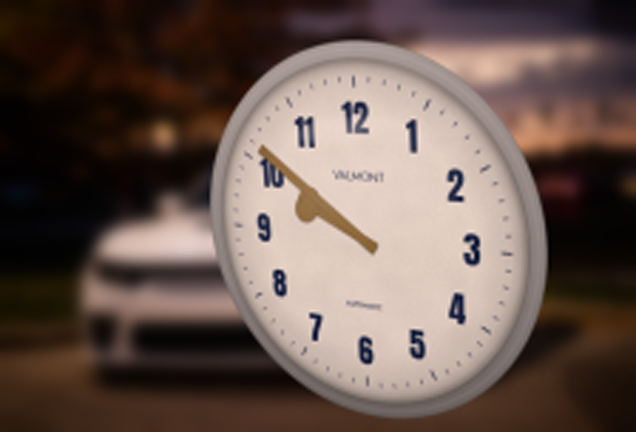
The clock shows h=9 m=51
